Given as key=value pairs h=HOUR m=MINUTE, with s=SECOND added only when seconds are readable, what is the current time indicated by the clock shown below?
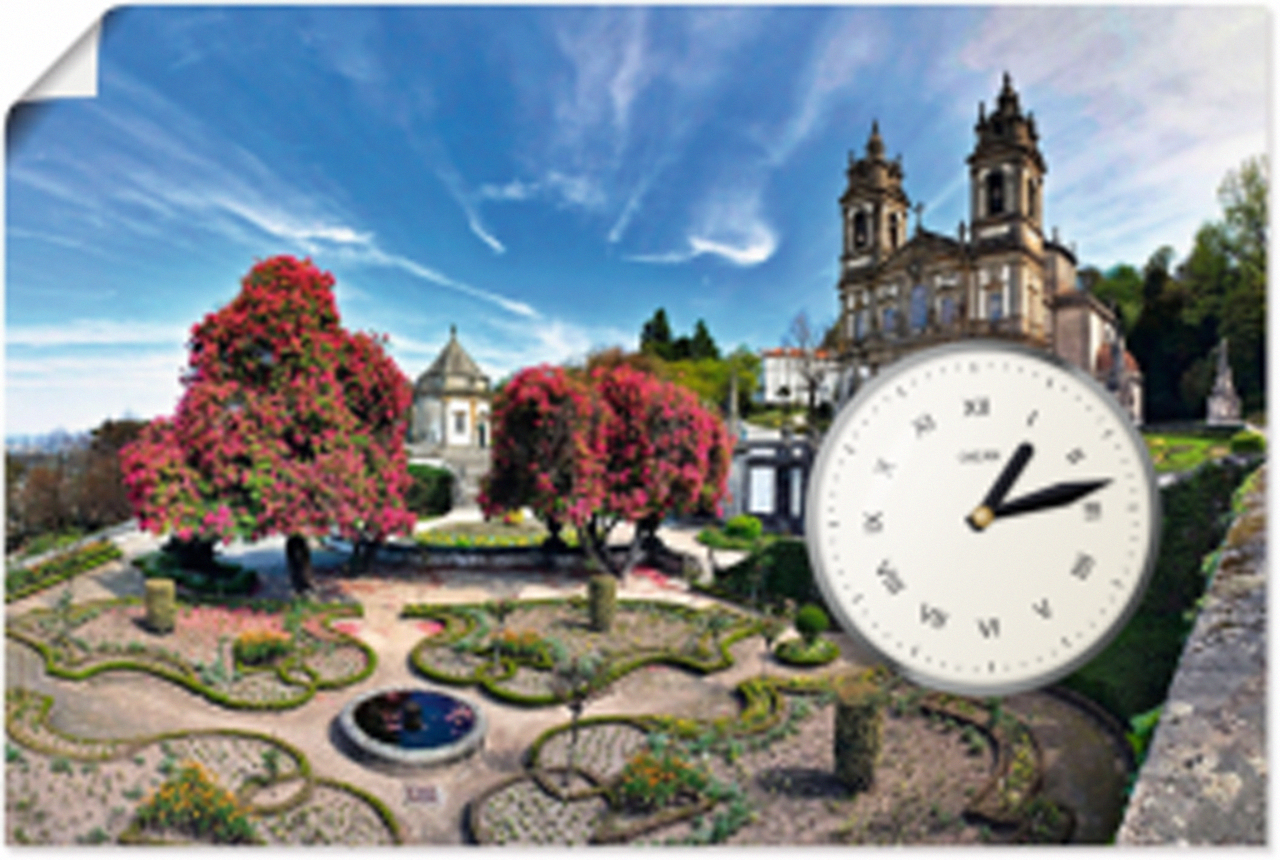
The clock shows h=1 m=13
